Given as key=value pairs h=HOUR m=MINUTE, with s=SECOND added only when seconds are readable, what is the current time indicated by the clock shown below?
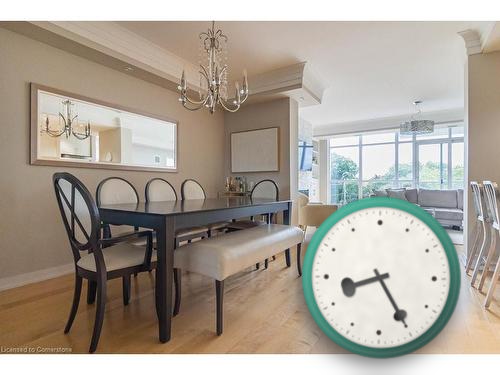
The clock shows h=8 m=25
